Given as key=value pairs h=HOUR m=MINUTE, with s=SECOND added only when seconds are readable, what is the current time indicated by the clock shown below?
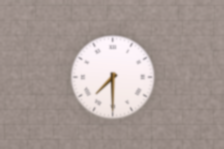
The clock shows h=7 m=30
